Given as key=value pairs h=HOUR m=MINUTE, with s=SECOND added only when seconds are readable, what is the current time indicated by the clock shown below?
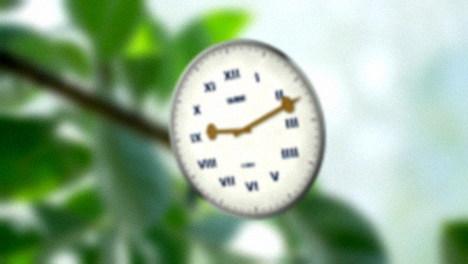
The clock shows h=9 m=12
